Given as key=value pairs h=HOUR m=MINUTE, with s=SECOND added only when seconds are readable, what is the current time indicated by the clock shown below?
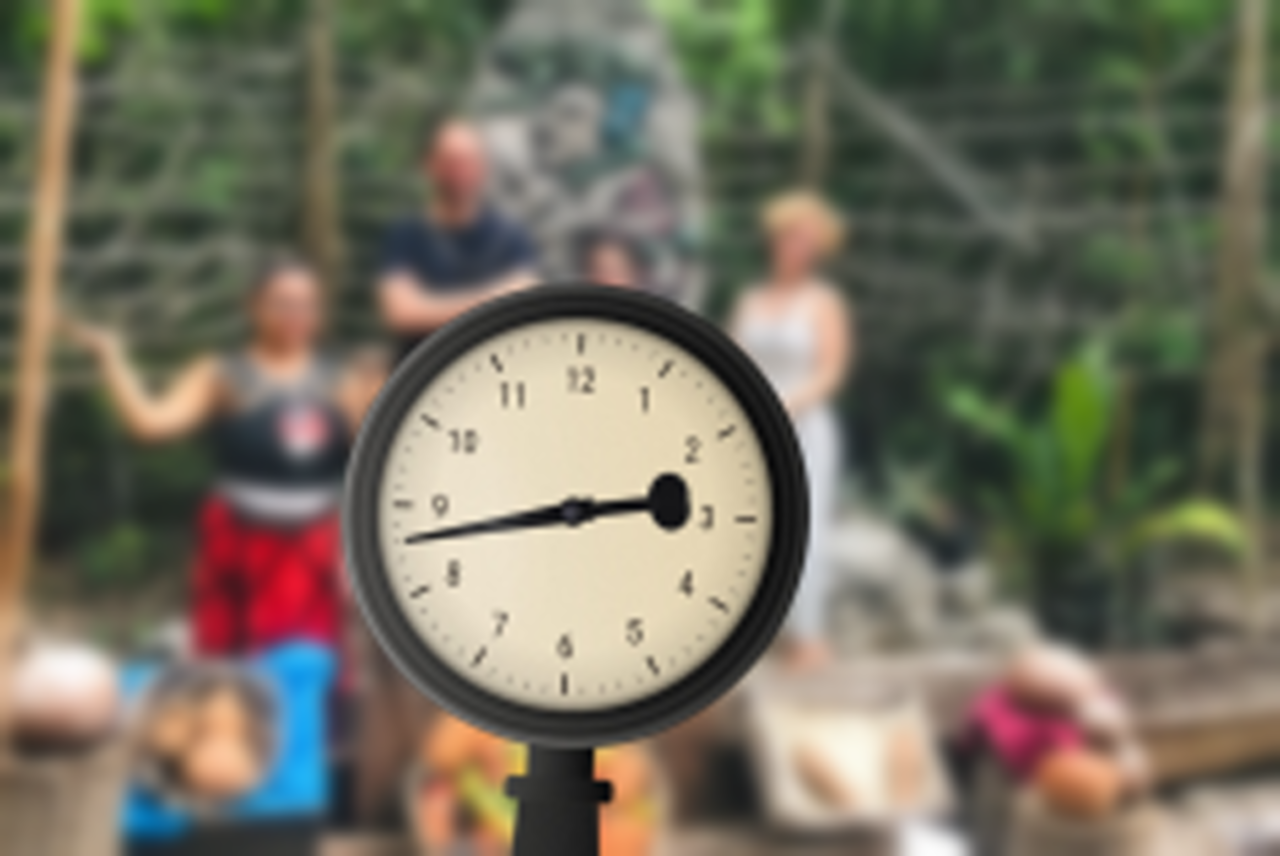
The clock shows h=2 m=43
